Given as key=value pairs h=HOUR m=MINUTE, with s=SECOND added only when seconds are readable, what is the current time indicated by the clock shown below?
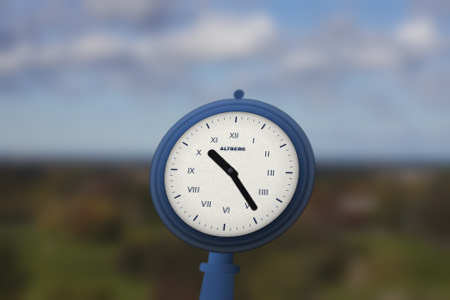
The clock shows h=10 m=24
